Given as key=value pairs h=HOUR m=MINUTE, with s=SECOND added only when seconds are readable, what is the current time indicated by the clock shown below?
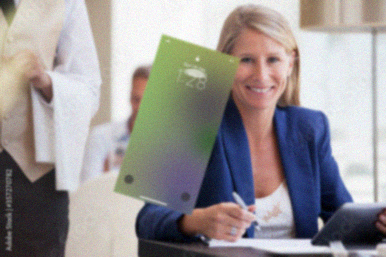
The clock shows h=1 m=28
